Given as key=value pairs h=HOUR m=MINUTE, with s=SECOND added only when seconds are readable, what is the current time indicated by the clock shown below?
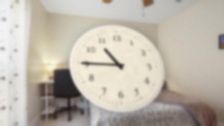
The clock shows h=10 m=45
